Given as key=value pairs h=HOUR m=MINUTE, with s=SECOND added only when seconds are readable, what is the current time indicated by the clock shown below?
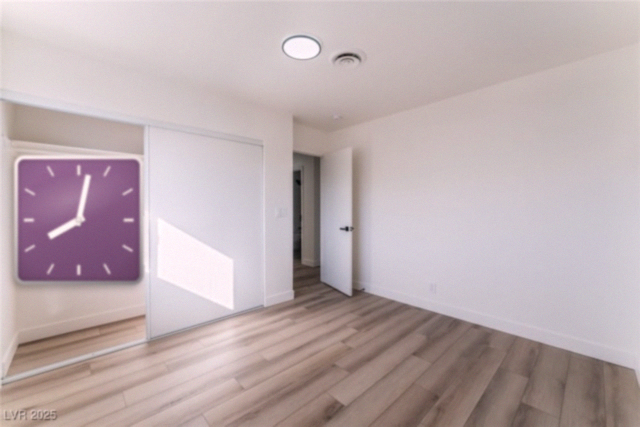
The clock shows h=8 m=2
